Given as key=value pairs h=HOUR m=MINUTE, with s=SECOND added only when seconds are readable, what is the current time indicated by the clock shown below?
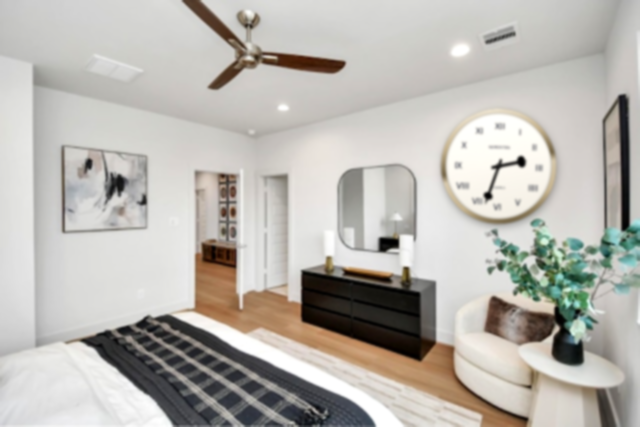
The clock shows h=2 m=33
